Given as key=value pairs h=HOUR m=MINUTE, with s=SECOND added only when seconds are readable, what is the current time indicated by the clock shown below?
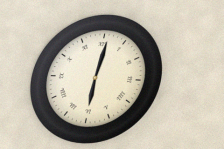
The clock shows h=6 m=1
